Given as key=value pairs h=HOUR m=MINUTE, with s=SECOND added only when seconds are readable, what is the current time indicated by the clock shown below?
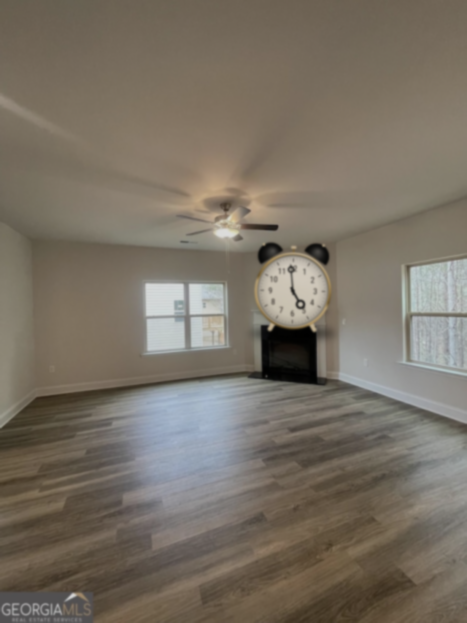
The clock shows h=4 m=59
